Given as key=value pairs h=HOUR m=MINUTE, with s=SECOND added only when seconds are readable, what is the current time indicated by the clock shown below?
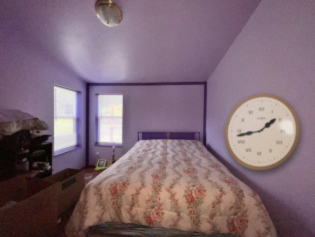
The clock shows h=1 m=43
